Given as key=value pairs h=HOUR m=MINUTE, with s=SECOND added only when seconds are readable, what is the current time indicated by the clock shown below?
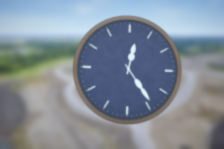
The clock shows h=12 m=24
